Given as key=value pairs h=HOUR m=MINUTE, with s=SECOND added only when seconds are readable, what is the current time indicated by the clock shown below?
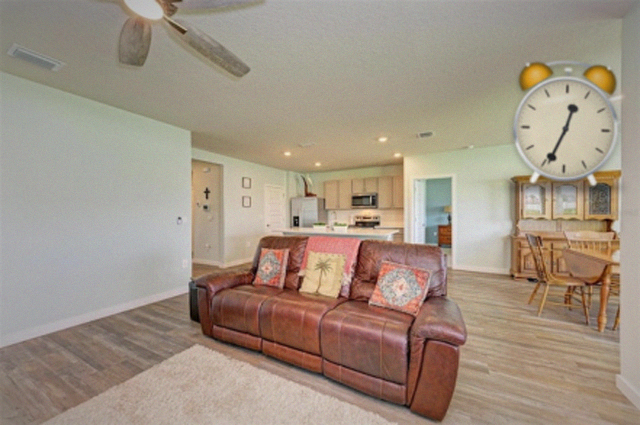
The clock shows h=12 m=34
